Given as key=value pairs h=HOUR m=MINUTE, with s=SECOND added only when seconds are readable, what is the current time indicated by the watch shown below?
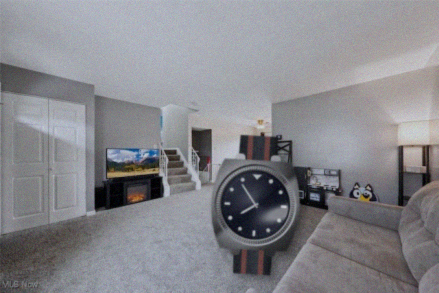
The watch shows h=7 m=54
